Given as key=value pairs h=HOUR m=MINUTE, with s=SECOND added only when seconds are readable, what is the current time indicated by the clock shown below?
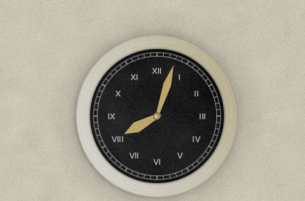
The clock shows h=8 m=3
